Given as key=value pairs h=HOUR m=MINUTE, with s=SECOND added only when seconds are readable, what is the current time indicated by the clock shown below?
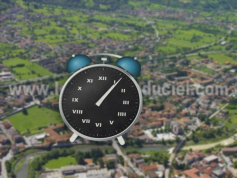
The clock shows h=1 m=6
